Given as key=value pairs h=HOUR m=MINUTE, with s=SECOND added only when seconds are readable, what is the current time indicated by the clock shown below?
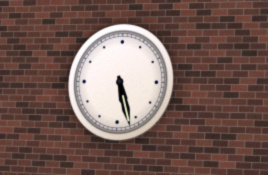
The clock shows h=5 m=27
